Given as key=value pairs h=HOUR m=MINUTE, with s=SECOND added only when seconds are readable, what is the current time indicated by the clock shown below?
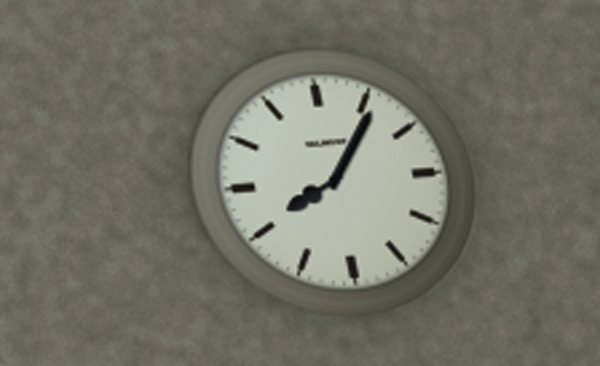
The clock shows h=8 m=6
